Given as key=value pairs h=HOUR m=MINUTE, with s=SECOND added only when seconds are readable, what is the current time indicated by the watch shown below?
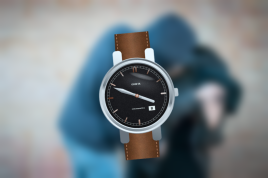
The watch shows h=3 m=49
